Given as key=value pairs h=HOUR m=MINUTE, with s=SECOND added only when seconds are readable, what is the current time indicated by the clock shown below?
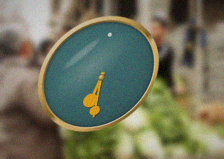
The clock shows h=6 m=30
